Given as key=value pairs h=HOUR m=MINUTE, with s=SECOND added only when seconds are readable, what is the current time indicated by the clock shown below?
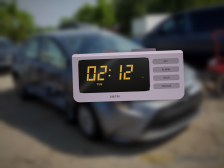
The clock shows h=2 m=12
